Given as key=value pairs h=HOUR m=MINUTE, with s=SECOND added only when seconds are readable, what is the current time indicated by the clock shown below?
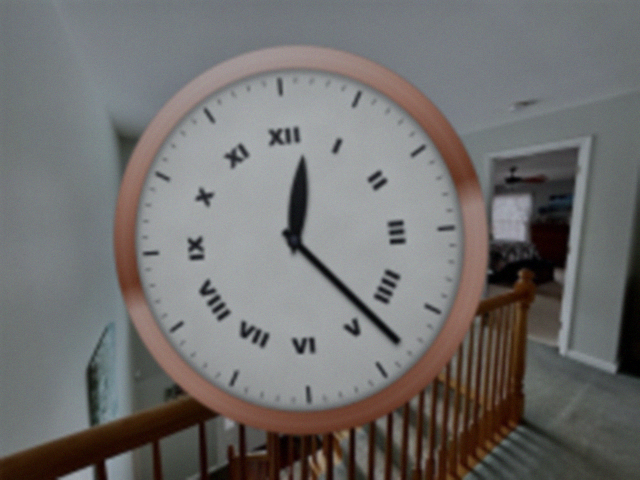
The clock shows h=12 m=23
